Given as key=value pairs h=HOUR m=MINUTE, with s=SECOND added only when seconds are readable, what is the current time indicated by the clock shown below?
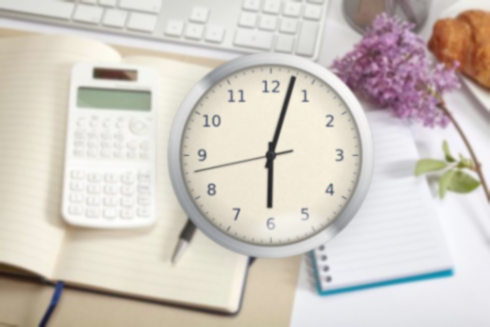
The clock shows h=6 m=2 s=43
